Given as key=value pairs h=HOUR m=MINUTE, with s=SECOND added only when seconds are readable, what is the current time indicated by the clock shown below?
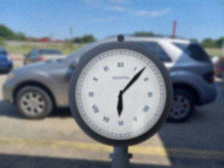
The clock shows h=6 m=7
